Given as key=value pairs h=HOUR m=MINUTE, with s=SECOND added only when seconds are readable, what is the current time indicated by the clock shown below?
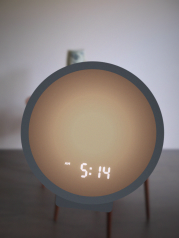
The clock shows h=5 m=14
